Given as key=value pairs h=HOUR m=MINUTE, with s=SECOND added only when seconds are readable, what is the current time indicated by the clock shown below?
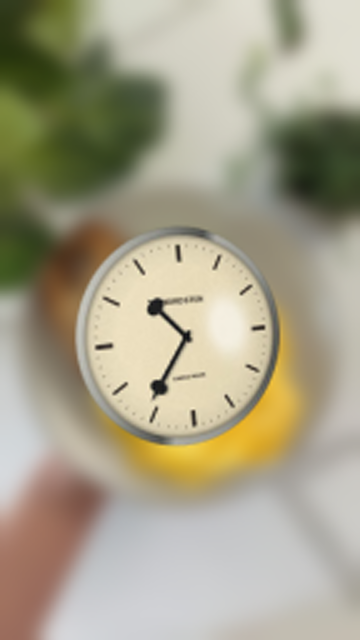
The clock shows h=10 m=36
